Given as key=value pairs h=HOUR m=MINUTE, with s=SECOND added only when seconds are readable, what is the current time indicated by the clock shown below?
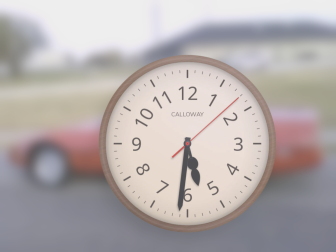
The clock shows h=5 m=31 s=8
